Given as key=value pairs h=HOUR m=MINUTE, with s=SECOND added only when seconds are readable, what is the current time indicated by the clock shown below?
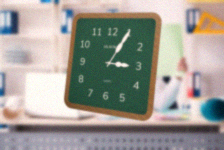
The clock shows h=3 m=5
